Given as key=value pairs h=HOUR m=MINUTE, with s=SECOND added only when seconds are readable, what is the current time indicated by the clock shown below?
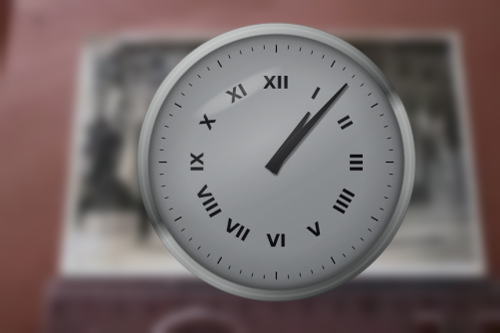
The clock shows h=1 m=7
